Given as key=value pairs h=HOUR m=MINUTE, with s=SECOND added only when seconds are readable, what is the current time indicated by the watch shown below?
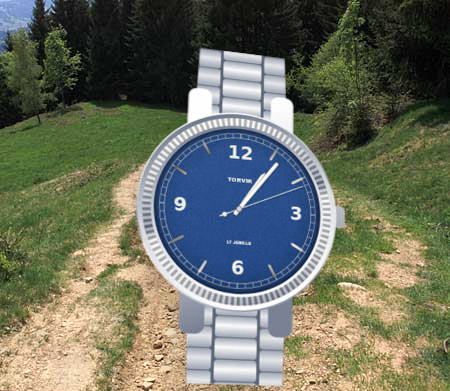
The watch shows h=1 m=6 s=11
